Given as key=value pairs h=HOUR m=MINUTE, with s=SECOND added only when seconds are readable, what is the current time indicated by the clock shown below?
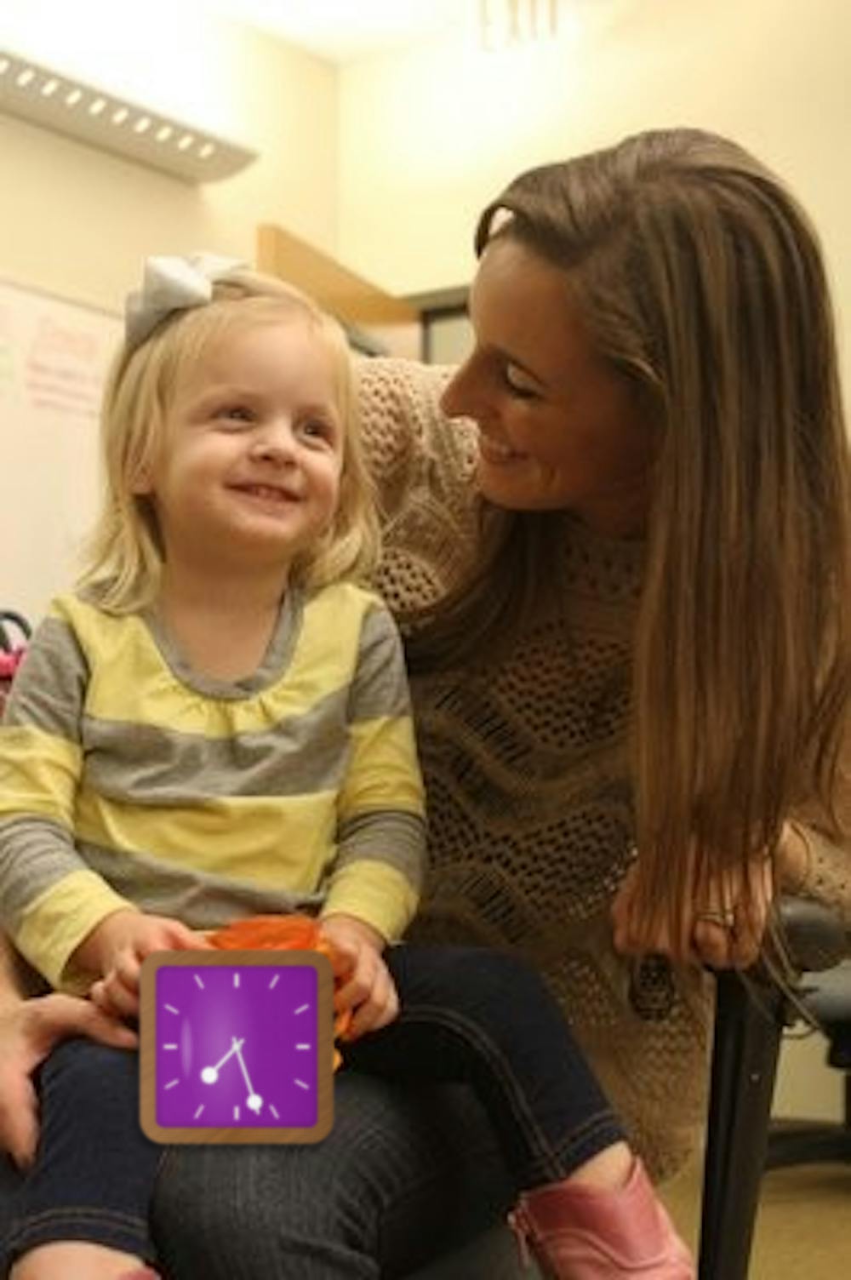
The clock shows h=7 m=27
